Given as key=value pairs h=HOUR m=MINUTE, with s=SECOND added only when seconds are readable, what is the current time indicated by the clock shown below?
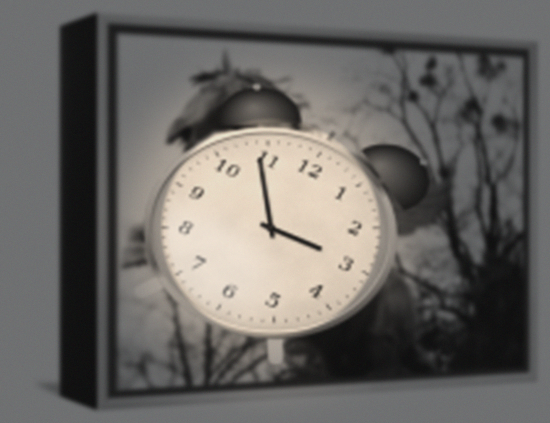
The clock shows h=2 m=54
